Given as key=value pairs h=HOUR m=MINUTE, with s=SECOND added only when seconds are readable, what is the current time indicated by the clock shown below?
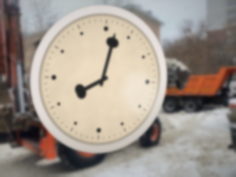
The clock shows h=8 m=2
